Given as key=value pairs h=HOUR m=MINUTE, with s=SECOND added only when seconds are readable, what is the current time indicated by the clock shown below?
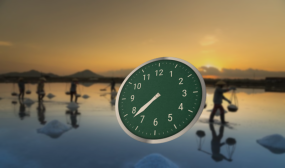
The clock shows h=7 m=38
